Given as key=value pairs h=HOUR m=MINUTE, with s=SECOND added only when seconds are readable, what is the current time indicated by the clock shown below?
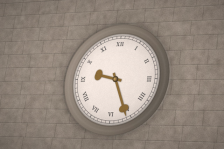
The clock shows h=9 m=26
